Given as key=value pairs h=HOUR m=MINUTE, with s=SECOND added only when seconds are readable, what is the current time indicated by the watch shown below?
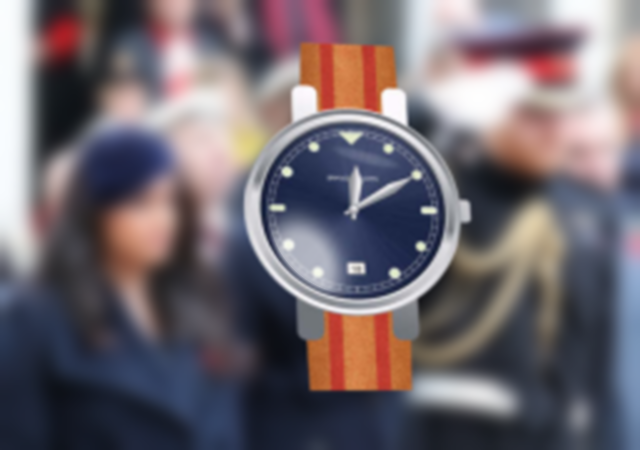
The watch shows h=12 m=10
